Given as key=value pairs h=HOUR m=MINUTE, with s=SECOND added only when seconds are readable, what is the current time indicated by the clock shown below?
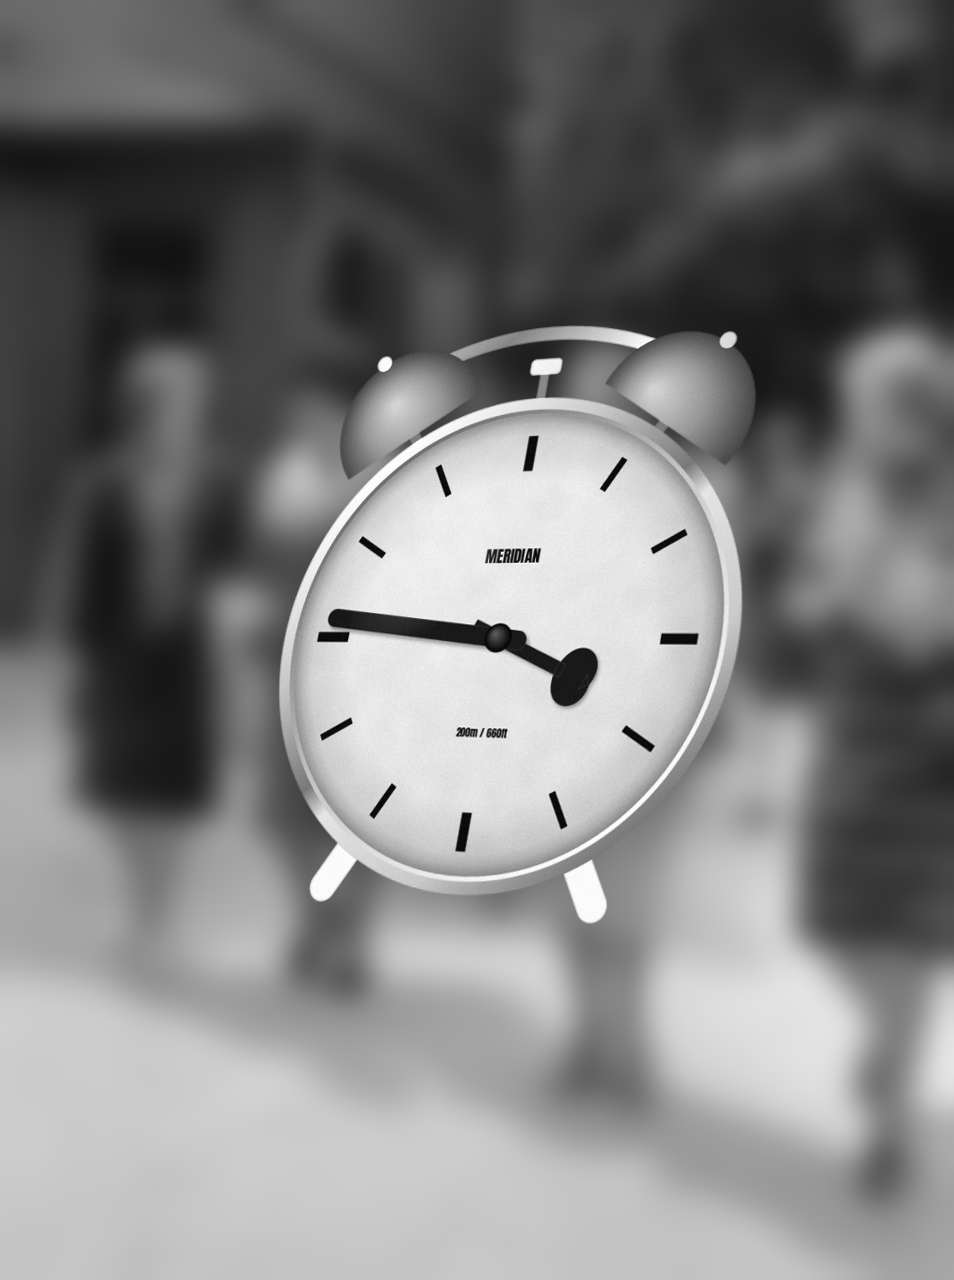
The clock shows h=3 m=46
